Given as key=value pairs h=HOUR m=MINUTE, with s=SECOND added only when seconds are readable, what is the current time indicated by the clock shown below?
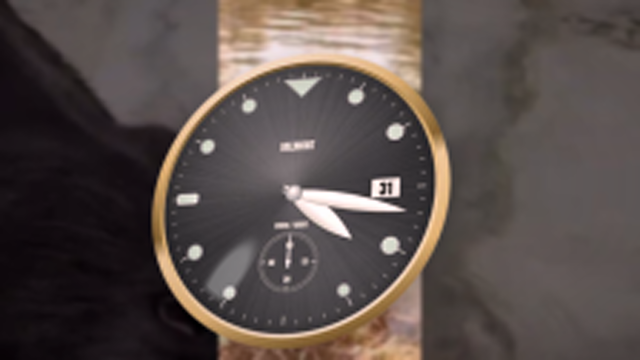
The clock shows h=4 m=17
